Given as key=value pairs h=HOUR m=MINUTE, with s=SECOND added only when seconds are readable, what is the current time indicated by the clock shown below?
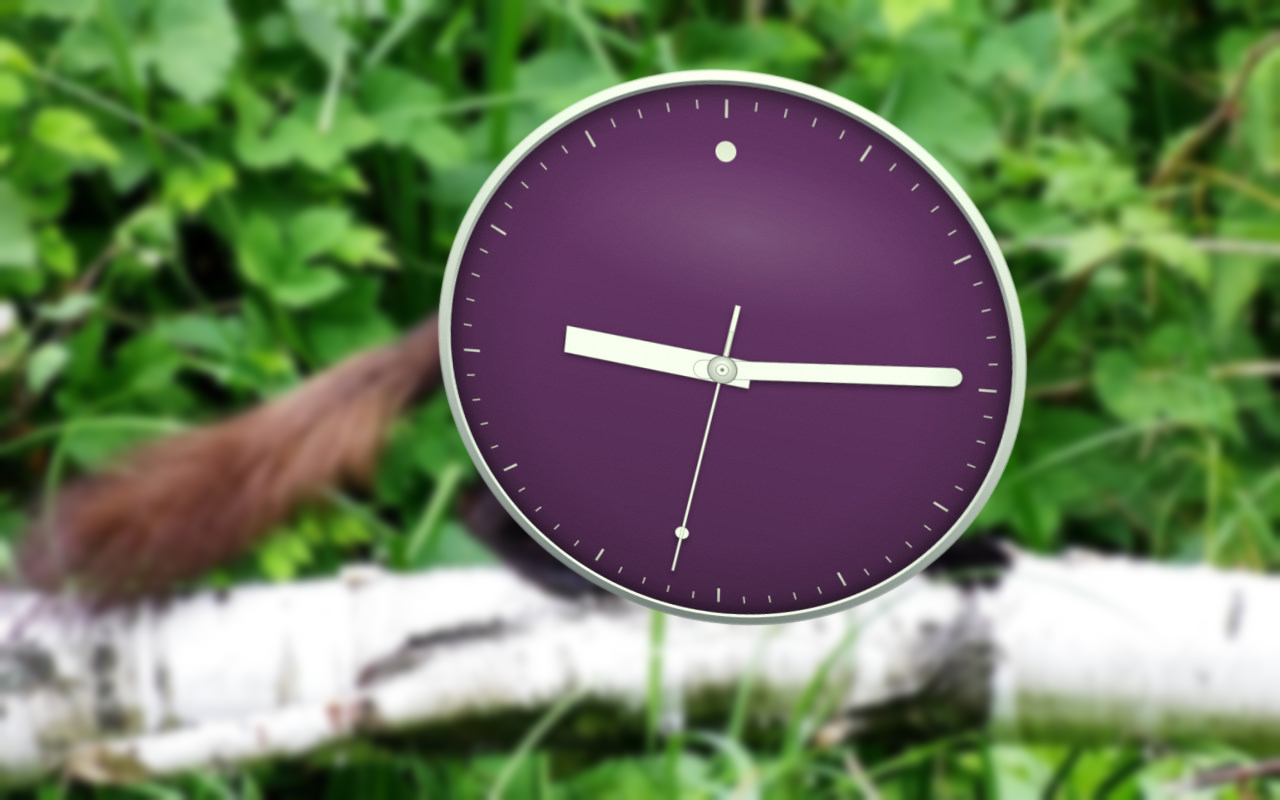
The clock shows h=9 m=14 s=32
